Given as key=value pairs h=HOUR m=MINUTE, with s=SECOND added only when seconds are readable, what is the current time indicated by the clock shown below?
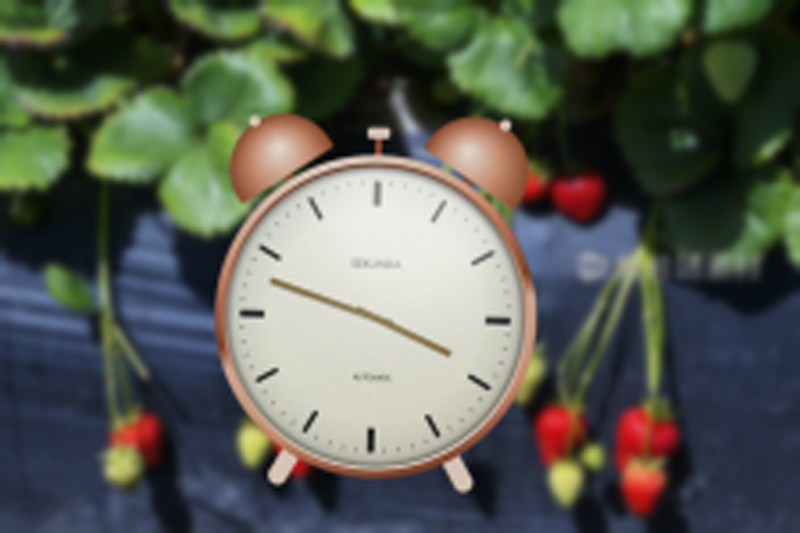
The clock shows h=3 m=48
